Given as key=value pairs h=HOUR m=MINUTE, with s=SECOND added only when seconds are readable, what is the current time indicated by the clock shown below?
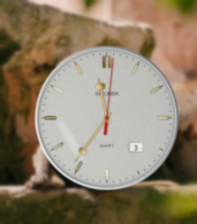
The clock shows h=11 m=36 s=1
